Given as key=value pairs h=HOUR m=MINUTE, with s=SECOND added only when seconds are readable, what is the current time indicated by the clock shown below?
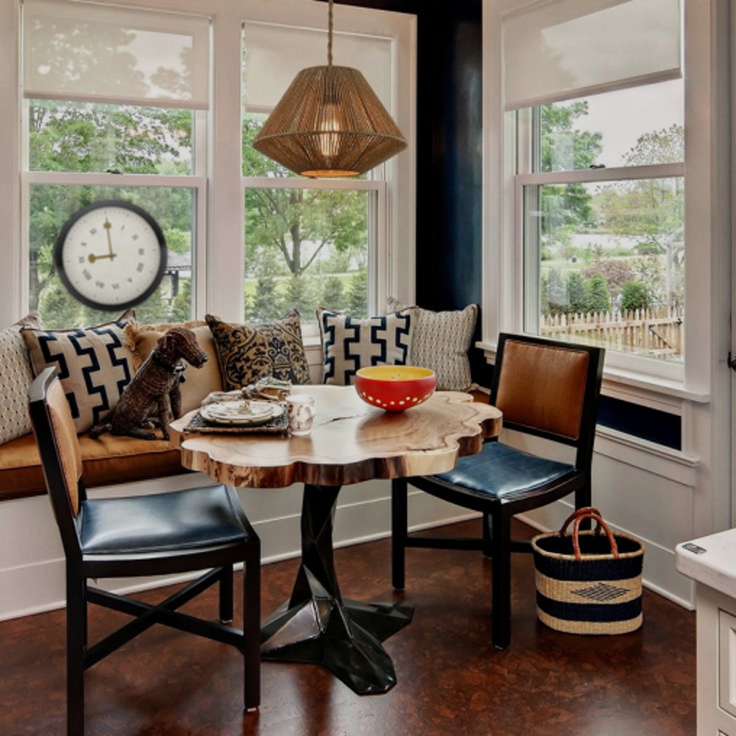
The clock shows h=9 m=0
